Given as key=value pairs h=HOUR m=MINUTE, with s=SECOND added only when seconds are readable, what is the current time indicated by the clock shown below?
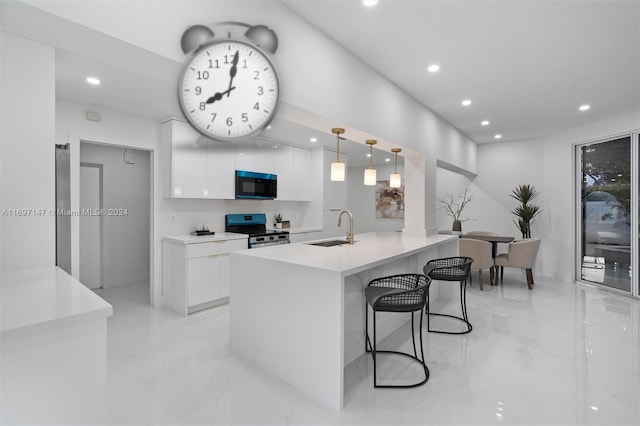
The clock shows h=8 m=2
